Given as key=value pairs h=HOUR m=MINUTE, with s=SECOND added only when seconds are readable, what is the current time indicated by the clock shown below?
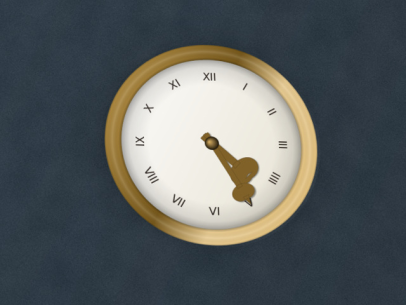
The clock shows h=4 m=25
